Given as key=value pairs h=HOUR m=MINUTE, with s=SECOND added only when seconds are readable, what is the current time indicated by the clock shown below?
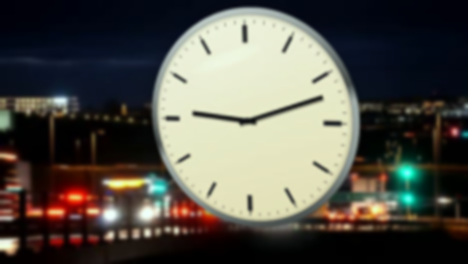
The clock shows h=9 m=12
